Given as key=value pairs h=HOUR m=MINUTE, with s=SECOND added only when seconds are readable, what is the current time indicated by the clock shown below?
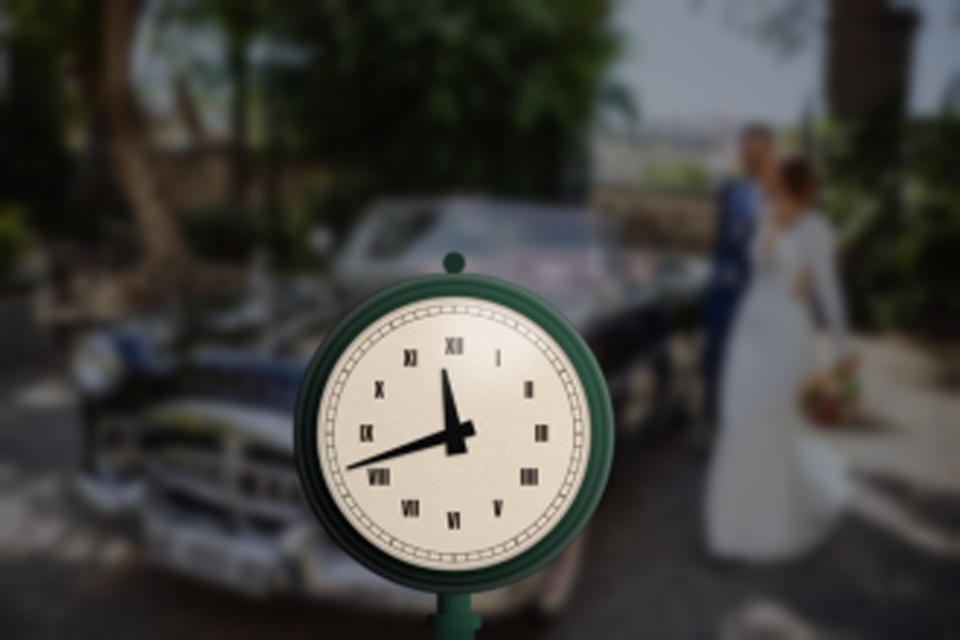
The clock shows h=11 m=42
